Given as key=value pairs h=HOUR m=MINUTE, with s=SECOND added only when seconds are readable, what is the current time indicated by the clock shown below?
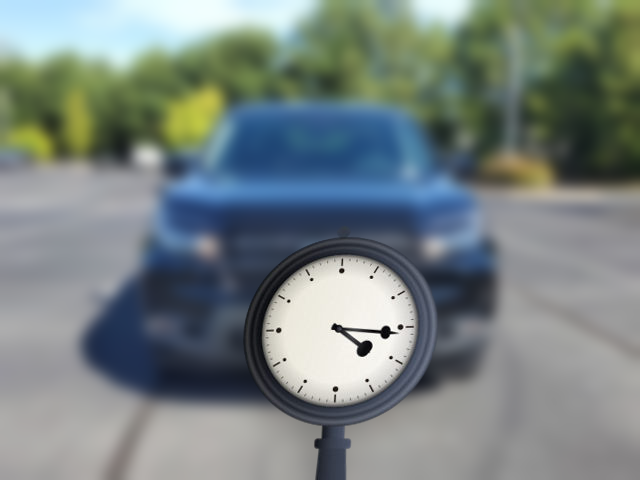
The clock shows h=4 m=16
